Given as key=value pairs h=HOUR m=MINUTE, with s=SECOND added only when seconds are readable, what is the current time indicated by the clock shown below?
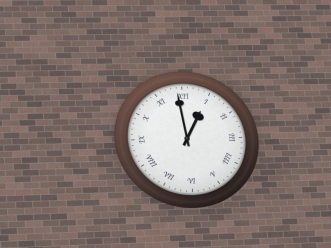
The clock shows h=12 m=59
